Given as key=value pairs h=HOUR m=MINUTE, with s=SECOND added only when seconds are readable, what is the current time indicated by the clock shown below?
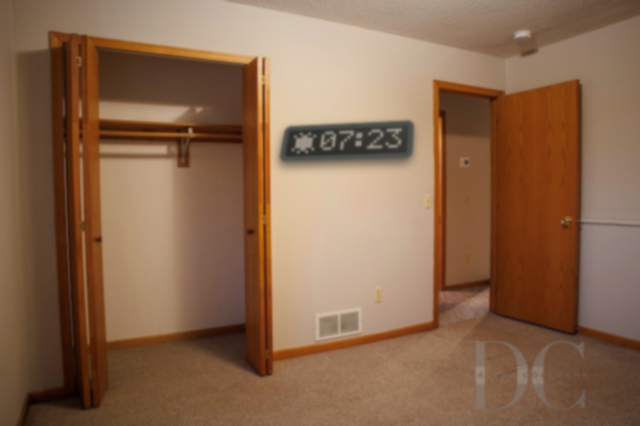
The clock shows h=7 m=23
